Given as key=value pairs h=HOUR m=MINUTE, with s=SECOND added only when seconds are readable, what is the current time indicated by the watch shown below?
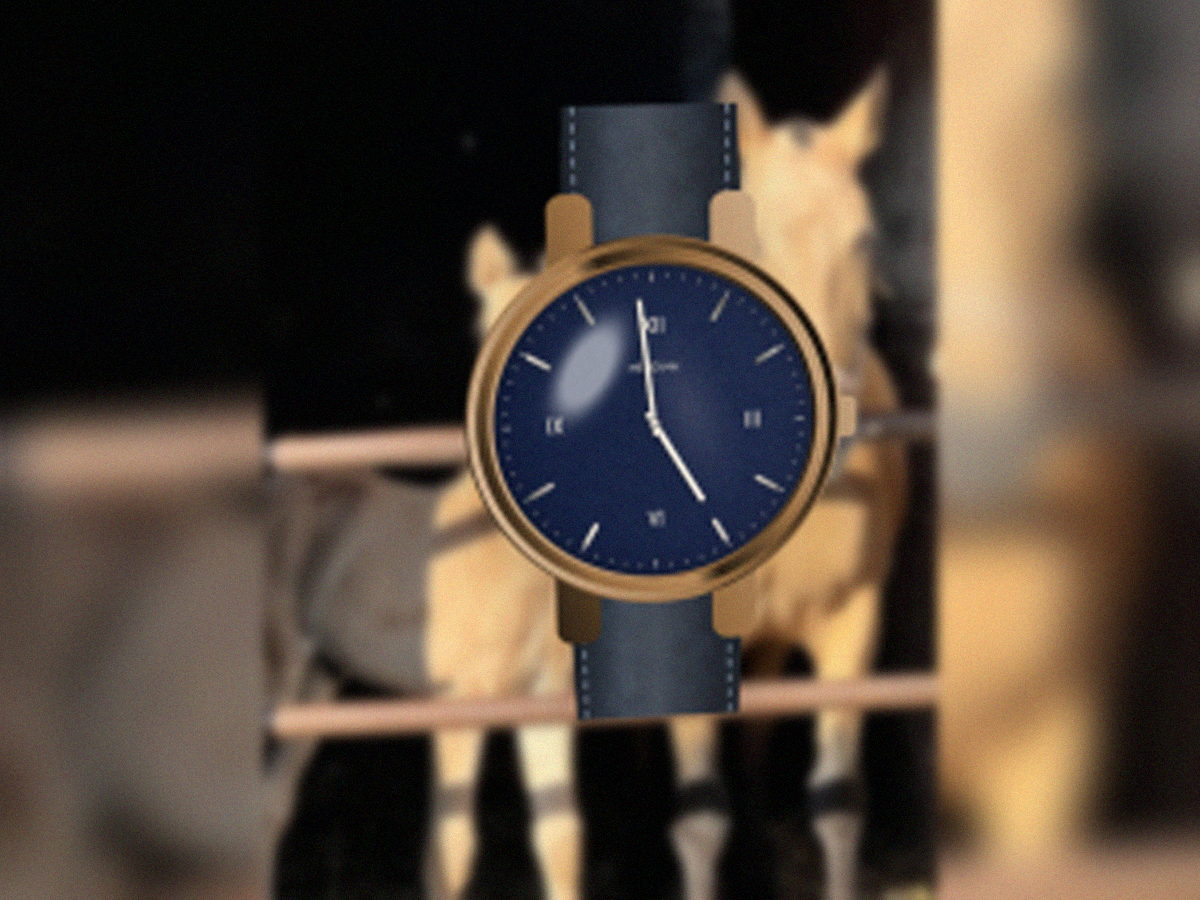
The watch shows h=4 m=59
